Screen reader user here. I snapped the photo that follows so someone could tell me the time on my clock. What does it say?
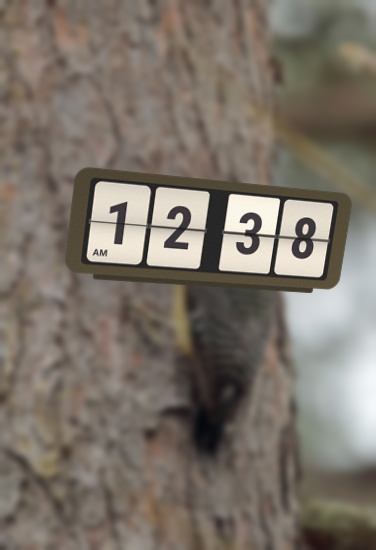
12:38
